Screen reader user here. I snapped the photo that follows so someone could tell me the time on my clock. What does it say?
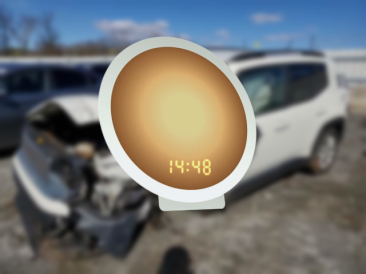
14:48
